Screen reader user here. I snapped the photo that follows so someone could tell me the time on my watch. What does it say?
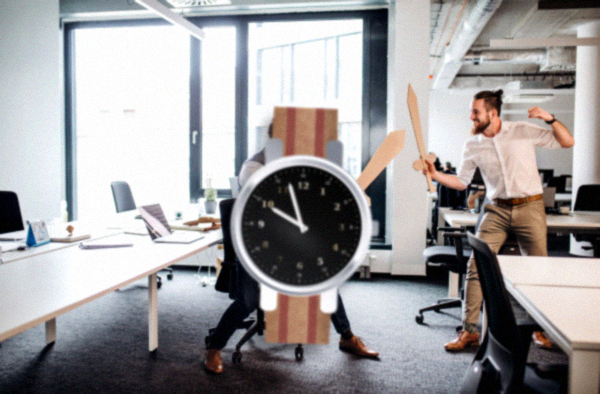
9:57
